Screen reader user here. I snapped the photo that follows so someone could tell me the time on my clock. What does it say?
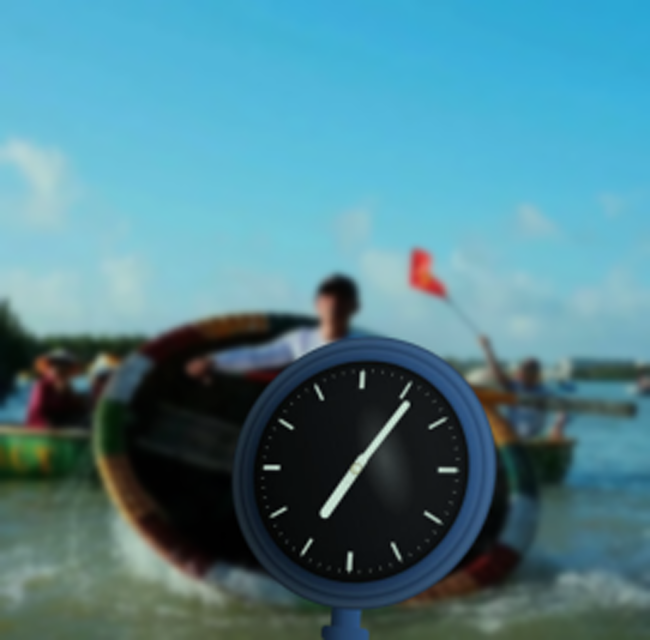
7:06
